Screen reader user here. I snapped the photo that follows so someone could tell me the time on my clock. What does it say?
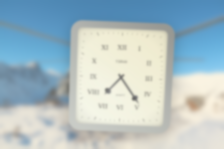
7:24
